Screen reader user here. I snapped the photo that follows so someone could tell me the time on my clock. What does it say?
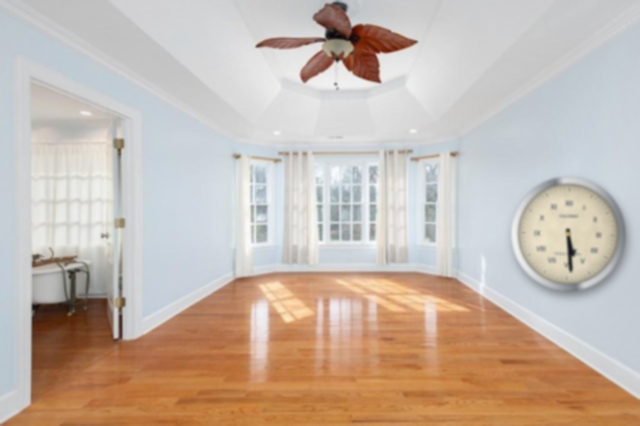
5:29
